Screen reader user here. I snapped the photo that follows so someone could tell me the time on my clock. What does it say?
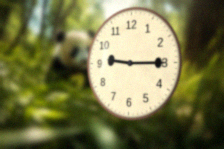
9:15
